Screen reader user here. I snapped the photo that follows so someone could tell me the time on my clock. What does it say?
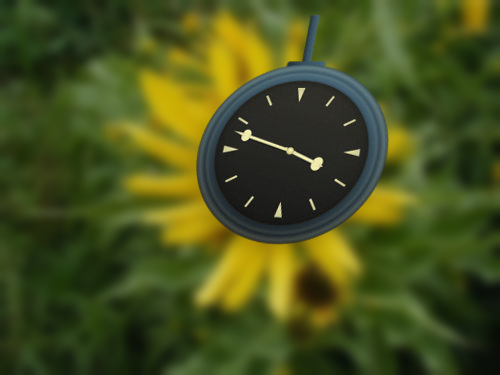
3:48
